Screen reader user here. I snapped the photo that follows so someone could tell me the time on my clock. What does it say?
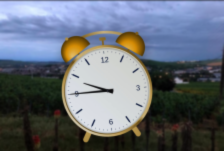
9:45
